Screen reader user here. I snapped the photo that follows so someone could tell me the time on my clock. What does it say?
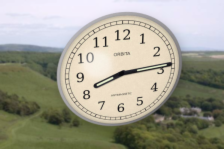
8:14
